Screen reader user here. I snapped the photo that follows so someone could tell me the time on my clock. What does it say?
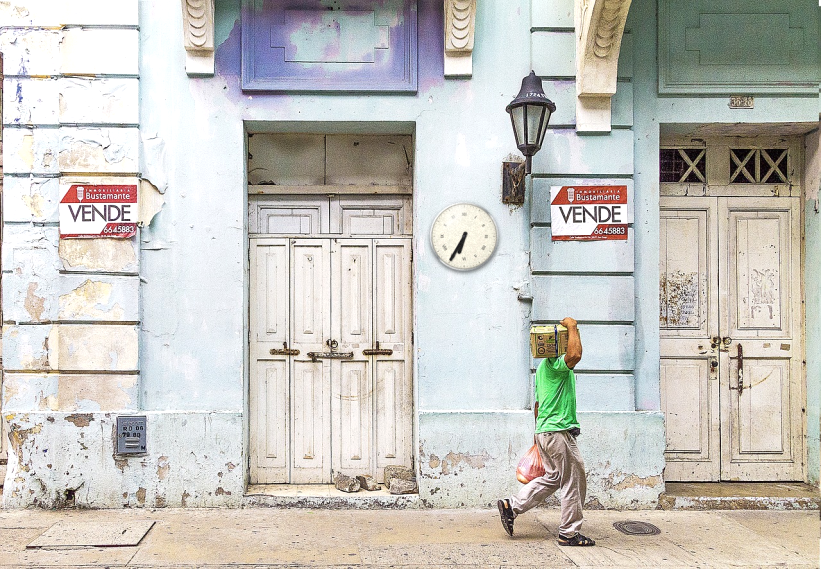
6:35
